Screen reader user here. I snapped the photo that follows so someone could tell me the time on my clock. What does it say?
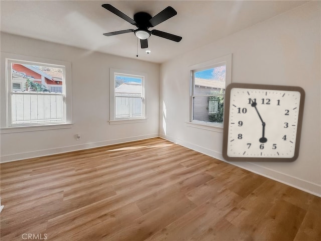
5:55
